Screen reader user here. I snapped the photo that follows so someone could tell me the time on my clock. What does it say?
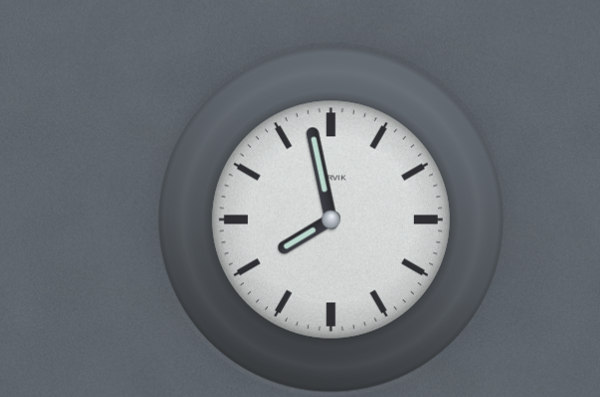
7:58
